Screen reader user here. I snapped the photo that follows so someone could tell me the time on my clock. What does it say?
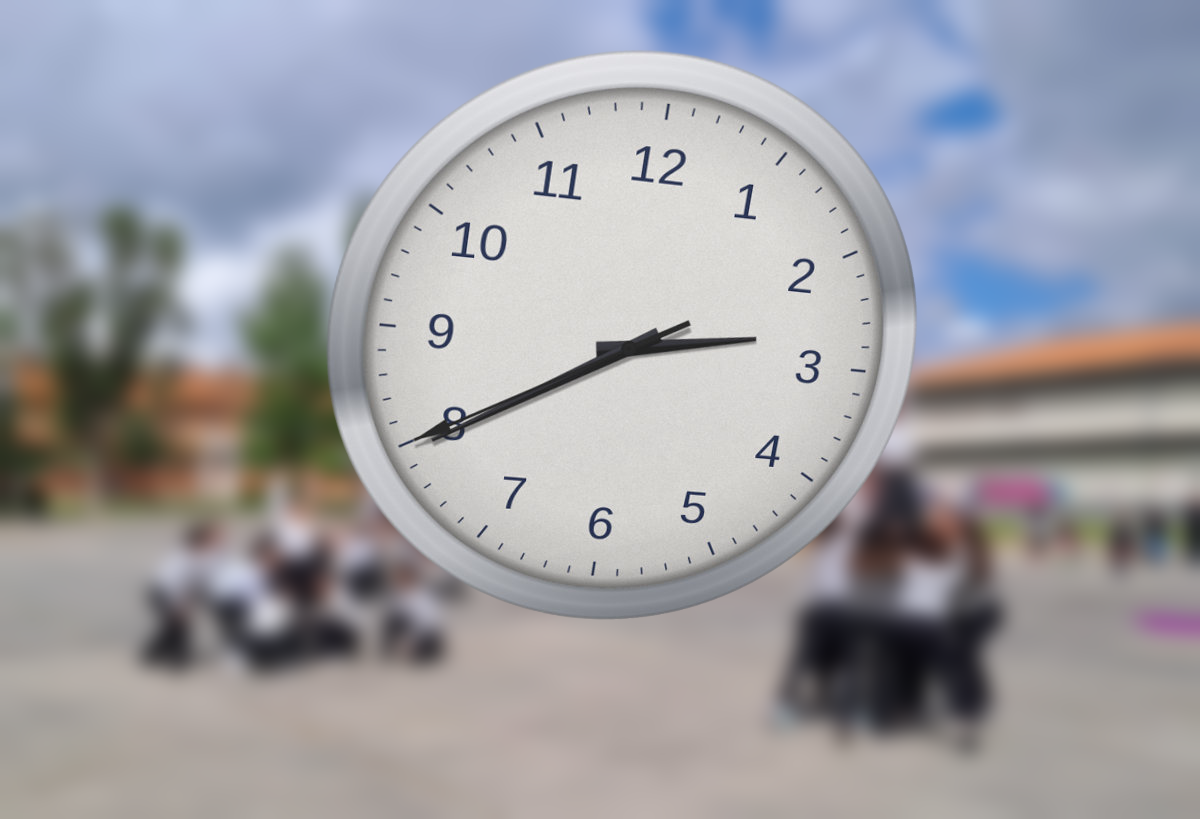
2:39:40
